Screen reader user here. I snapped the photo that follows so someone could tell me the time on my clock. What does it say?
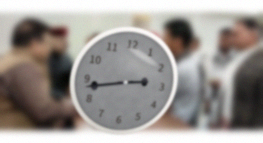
2:43
